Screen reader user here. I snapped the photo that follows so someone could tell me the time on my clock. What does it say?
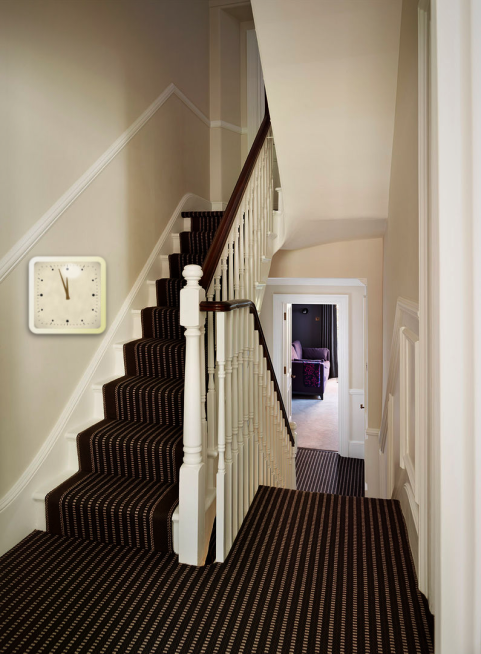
11:57
